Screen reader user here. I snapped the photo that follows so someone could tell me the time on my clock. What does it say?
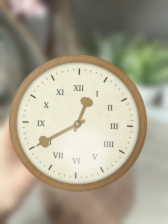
12:40
